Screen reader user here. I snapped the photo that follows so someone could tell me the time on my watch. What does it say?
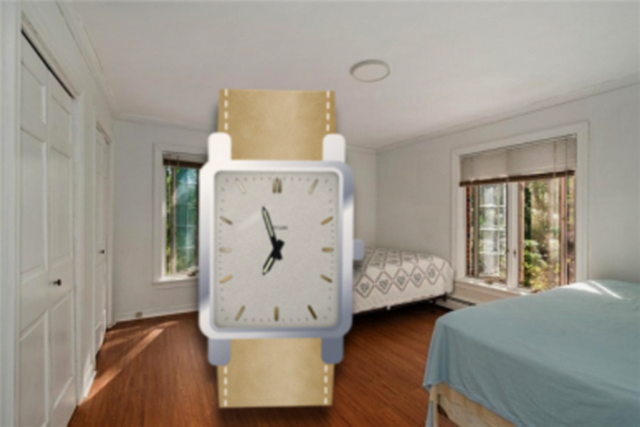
6:57
